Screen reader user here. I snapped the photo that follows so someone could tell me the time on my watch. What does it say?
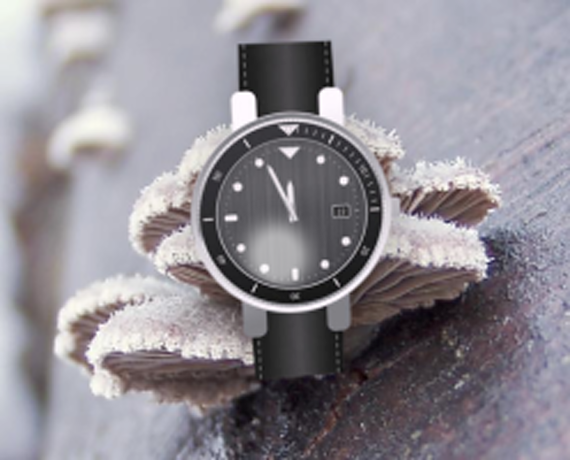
11:56
